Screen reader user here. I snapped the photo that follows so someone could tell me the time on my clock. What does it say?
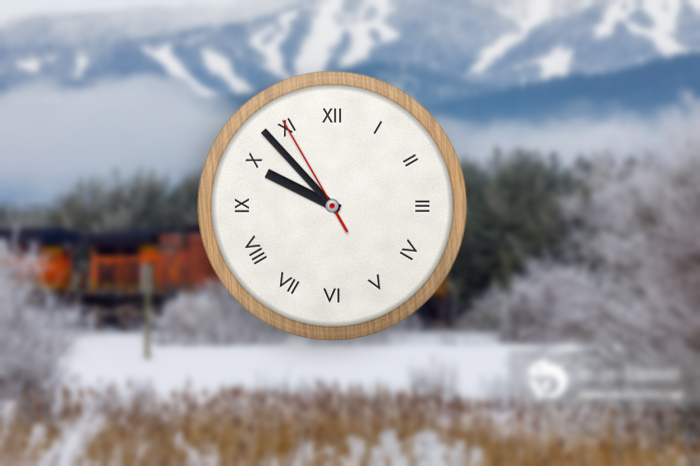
9:52:55
